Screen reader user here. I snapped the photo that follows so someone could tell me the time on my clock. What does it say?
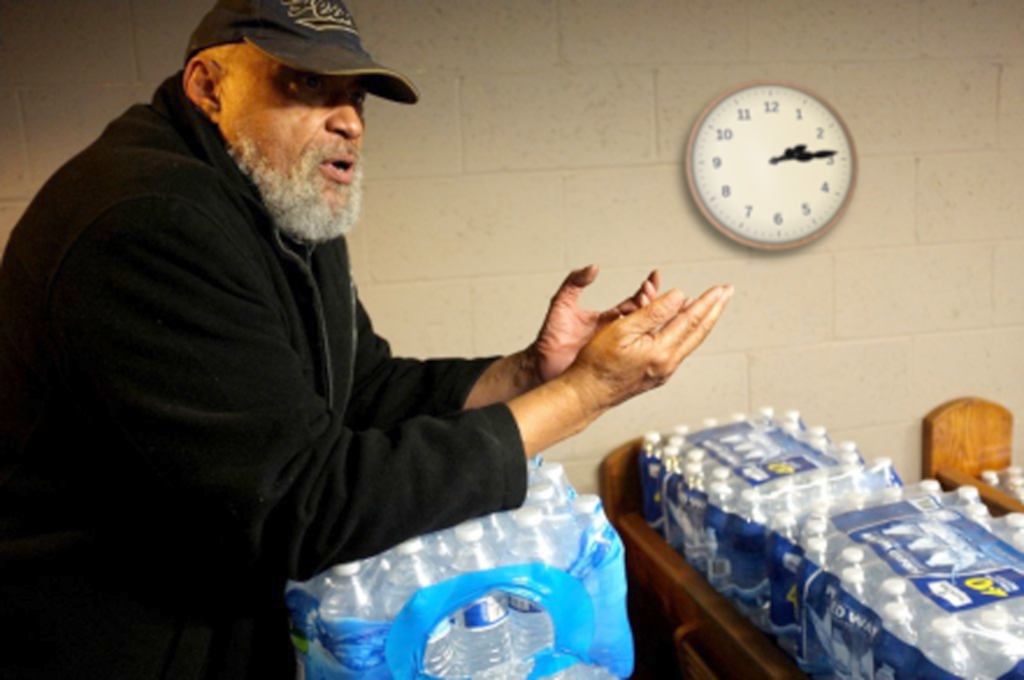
2:14
